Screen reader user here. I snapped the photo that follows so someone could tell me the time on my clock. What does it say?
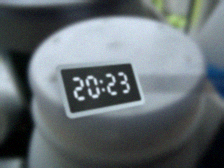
20:23
